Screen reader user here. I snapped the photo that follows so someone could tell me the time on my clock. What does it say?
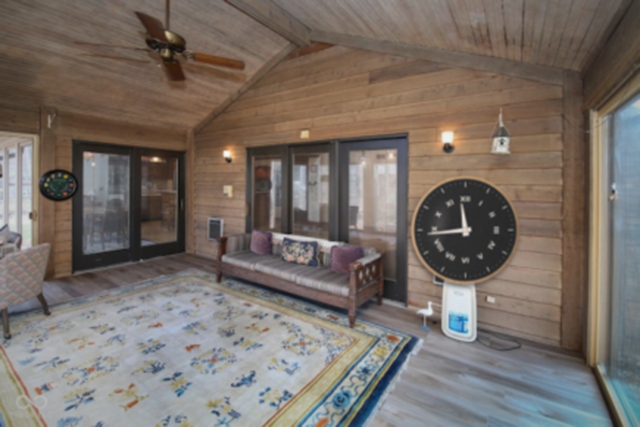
11:44
